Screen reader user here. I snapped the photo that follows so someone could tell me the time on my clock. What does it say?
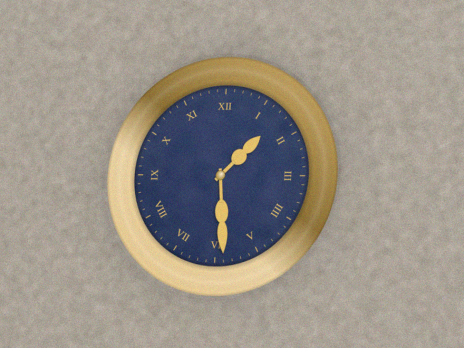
1:29
